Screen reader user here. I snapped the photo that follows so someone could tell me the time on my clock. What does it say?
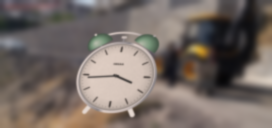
3:44
